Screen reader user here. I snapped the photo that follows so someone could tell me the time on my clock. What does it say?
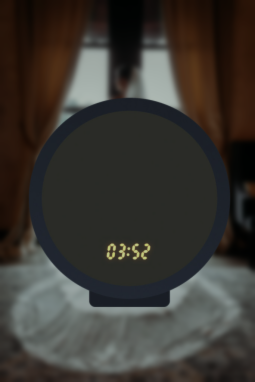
3:52
